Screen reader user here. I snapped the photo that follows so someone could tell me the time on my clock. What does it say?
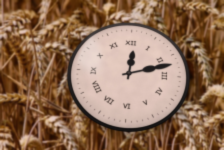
12:12
